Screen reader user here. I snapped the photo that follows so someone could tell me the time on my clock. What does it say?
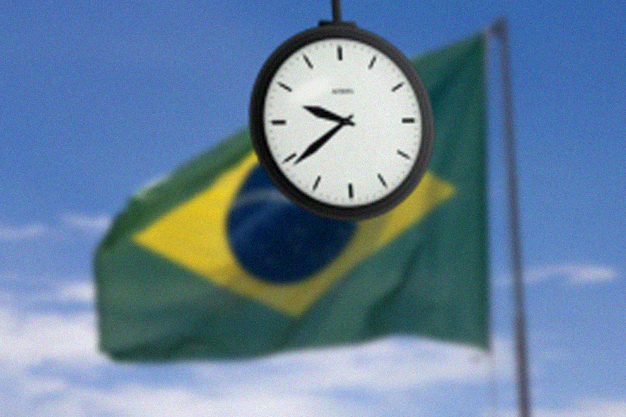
9:39
